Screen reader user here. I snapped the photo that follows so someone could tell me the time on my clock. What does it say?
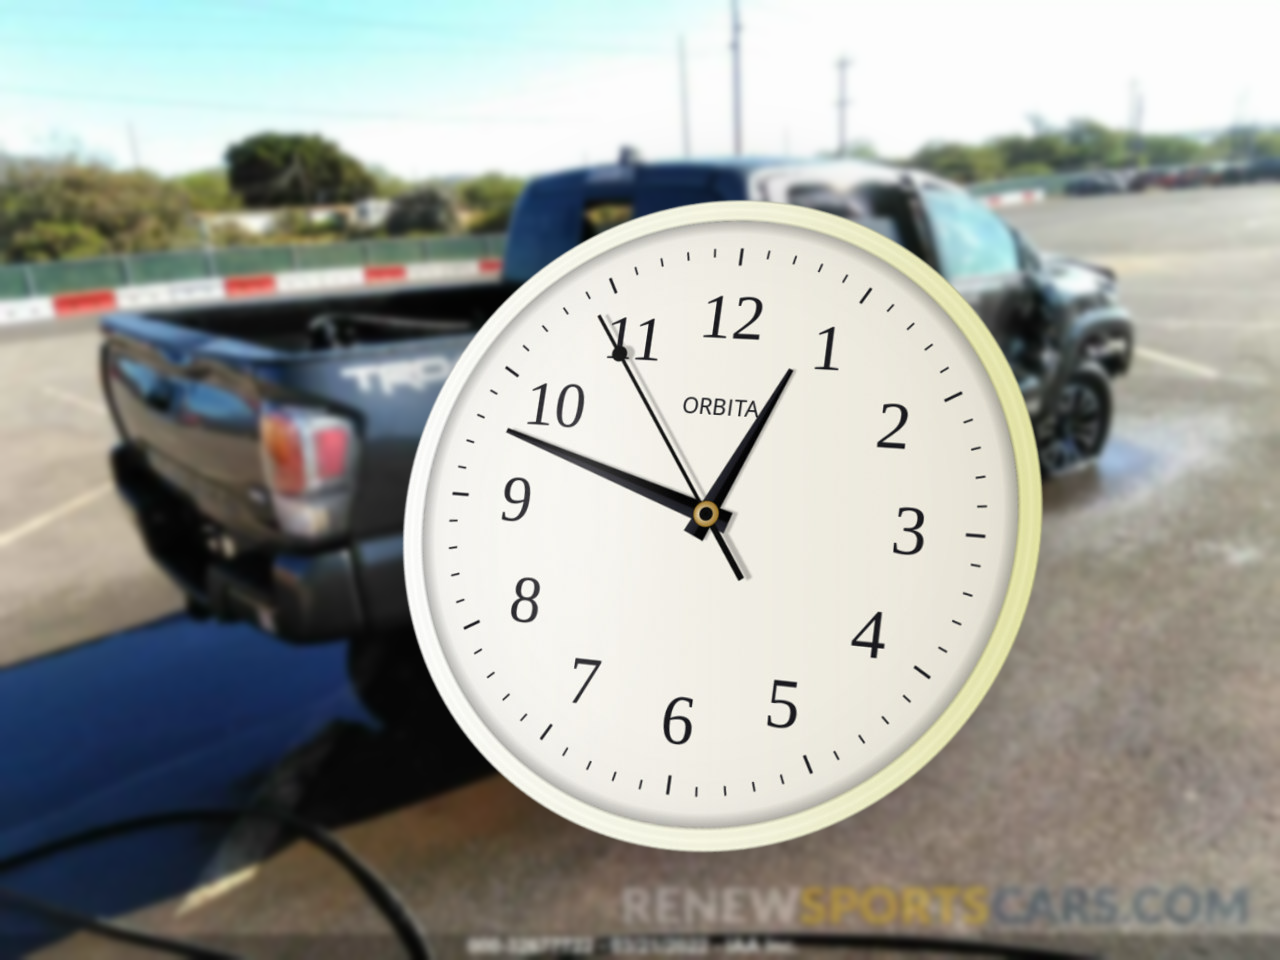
12:47:54
